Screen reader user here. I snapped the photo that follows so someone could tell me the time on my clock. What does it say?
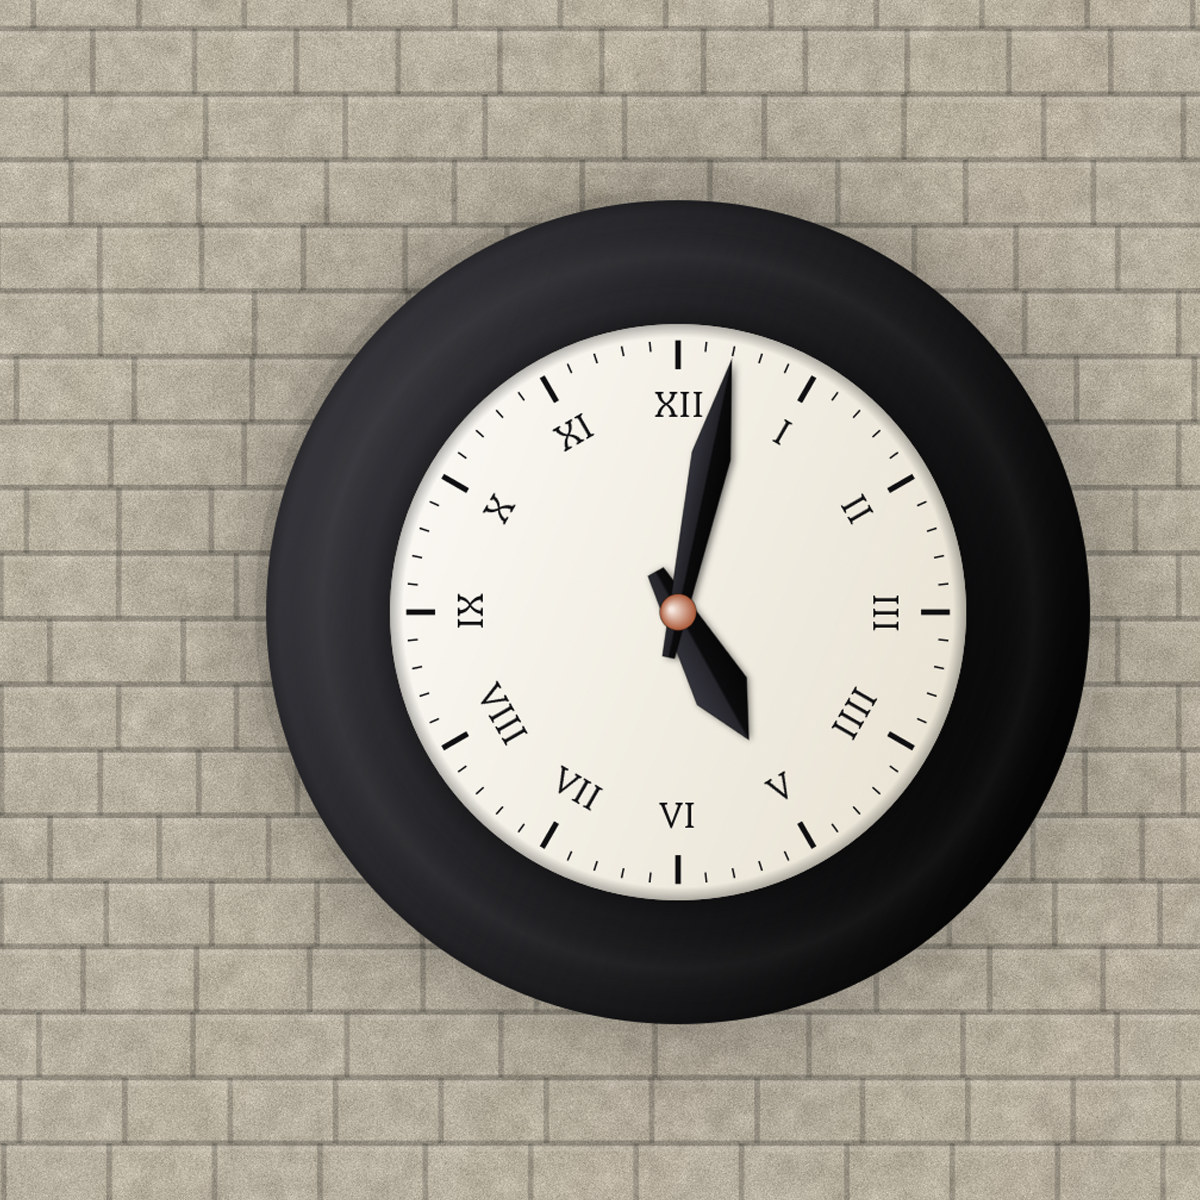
5:02
